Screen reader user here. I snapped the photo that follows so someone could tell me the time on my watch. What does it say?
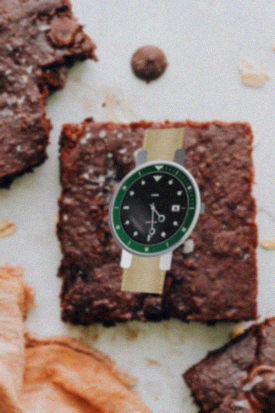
4:29
